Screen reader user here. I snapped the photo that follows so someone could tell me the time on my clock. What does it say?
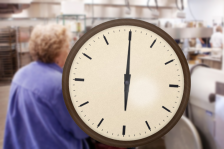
6:00
